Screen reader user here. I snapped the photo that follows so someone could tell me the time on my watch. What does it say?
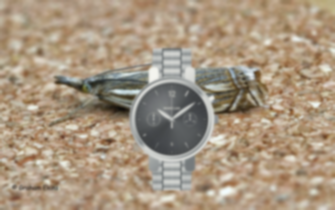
10:09
